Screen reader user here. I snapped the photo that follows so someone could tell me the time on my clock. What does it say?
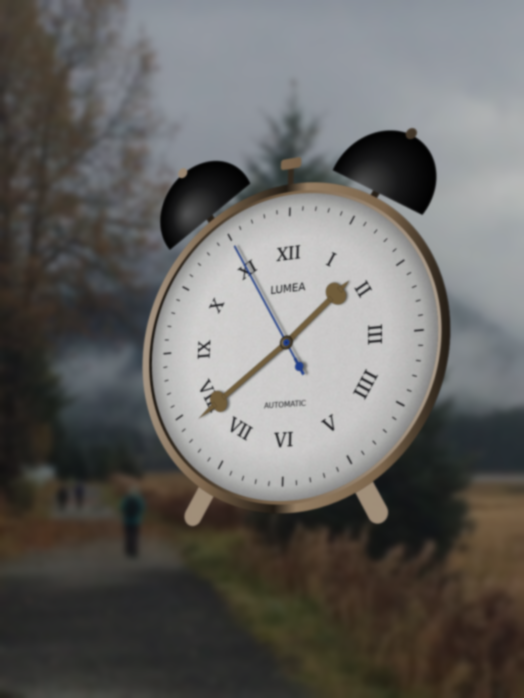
1:38:55
